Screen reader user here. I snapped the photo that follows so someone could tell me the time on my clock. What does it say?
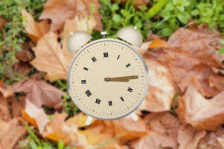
3:15
